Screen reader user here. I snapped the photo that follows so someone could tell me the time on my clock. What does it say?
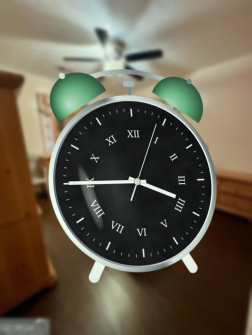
3:45:04
